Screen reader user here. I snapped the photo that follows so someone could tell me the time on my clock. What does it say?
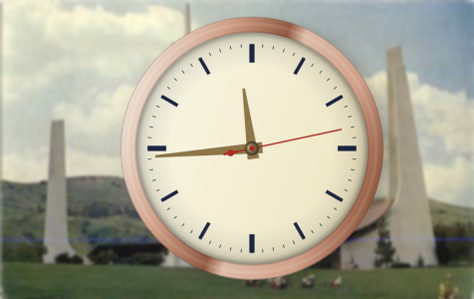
11:44:13
